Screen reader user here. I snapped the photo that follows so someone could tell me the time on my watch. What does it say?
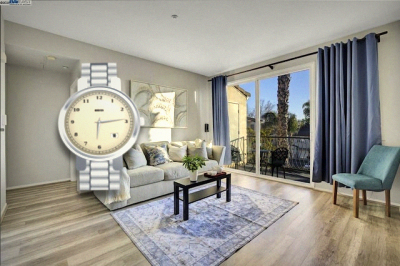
6:14
